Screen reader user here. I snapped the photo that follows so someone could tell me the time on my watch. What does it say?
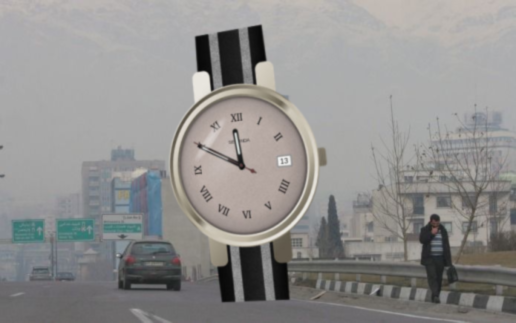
11:49:50
